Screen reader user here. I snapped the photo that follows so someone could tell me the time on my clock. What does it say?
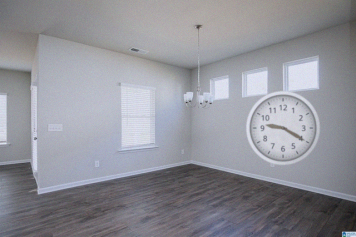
9:20
